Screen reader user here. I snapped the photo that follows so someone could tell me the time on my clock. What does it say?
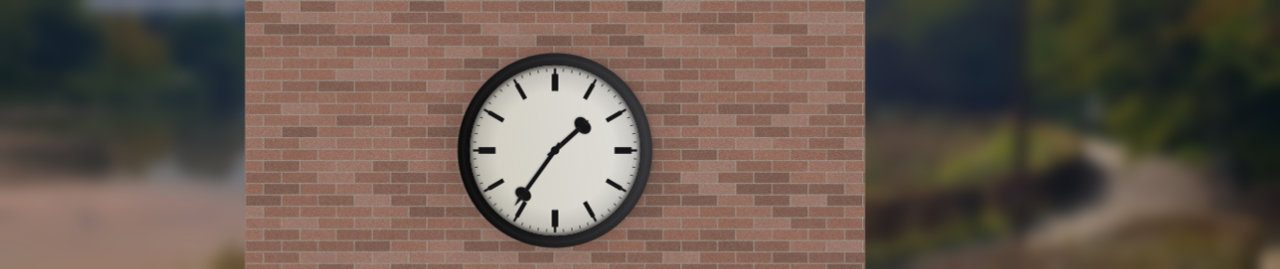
1:36
